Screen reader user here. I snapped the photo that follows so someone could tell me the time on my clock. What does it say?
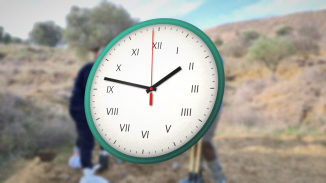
1:46:59
